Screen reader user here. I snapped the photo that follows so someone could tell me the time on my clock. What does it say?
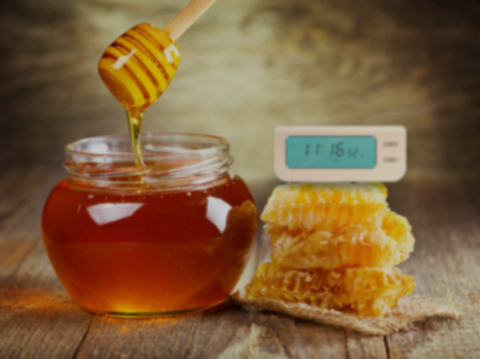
11:16
